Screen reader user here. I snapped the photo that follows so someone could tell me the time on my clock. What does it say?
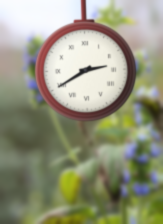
2:40
